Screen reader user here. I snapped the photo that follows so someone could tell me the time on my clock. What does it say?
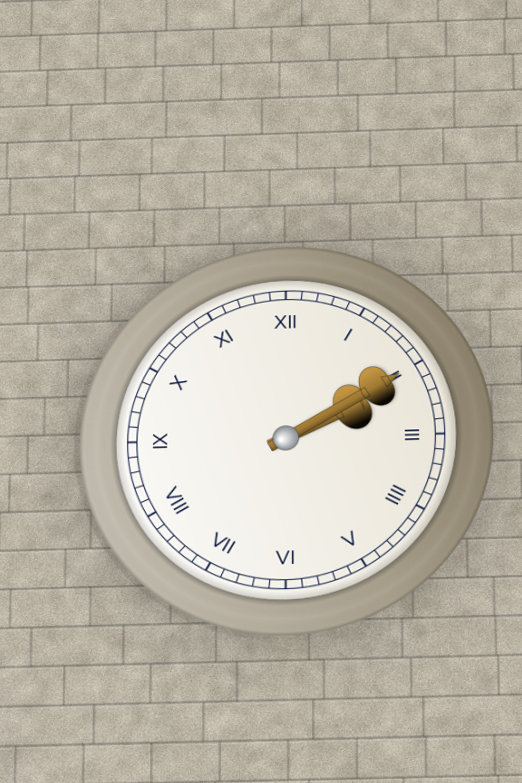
2:10
